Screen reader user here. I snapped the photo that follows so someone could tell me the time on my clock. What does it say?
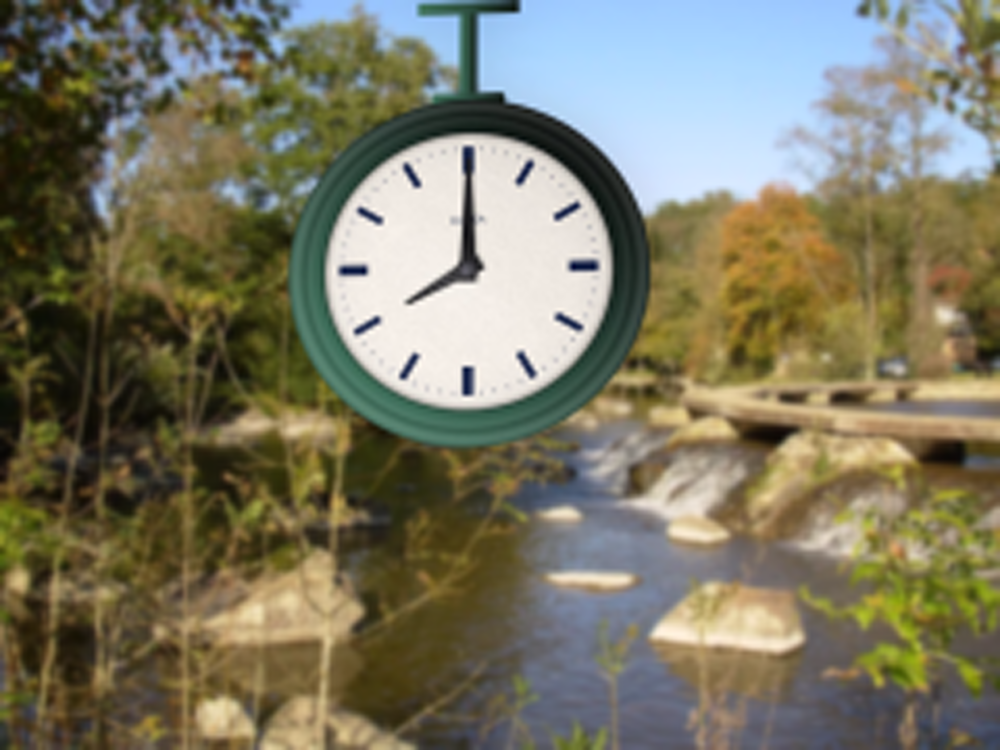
8:00
